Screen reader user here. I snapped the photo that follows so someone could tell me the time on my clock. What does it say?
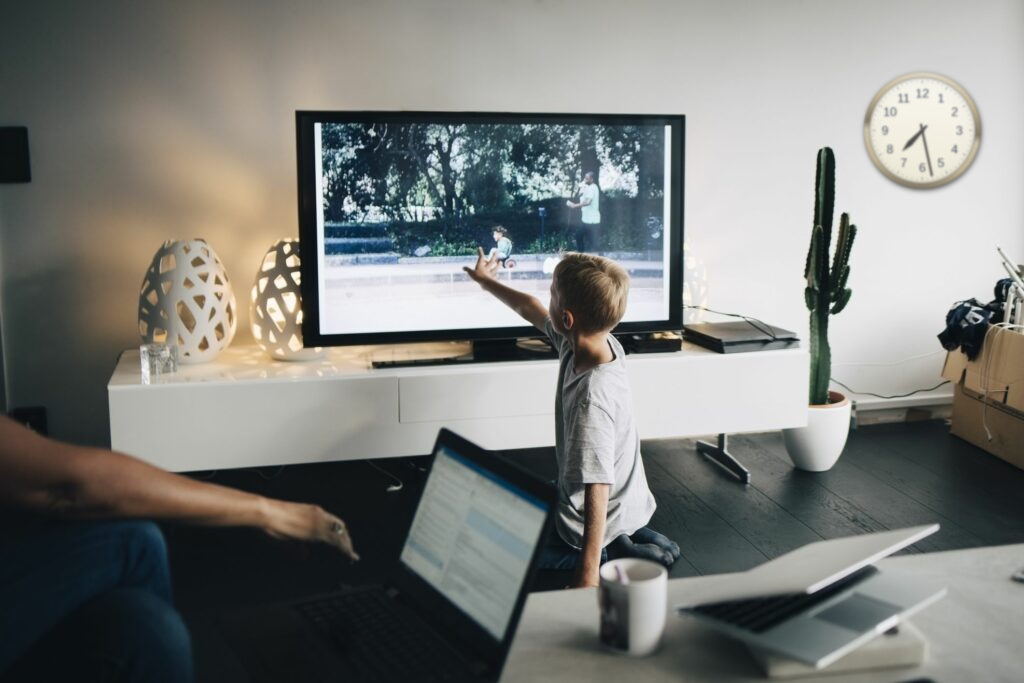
7:28
